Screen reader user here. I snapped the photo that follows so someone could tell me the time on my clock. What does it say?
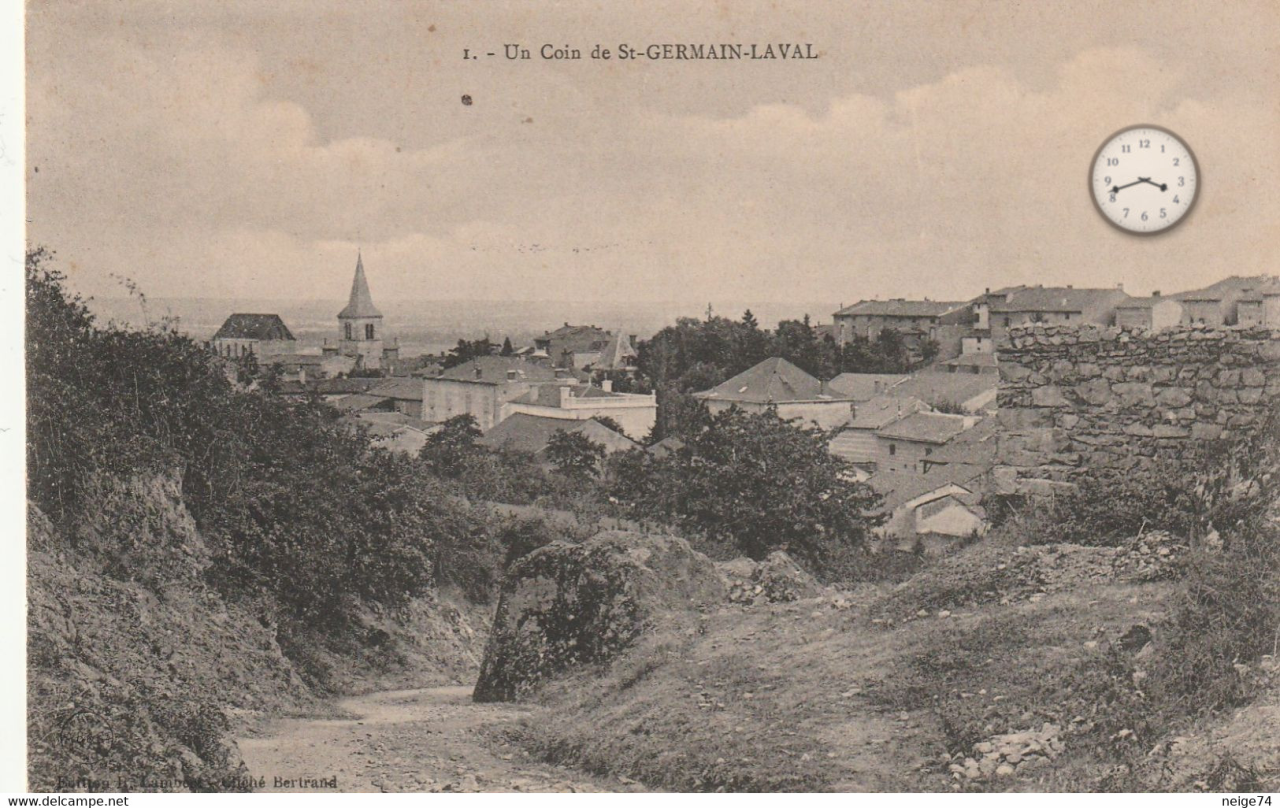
3:42
